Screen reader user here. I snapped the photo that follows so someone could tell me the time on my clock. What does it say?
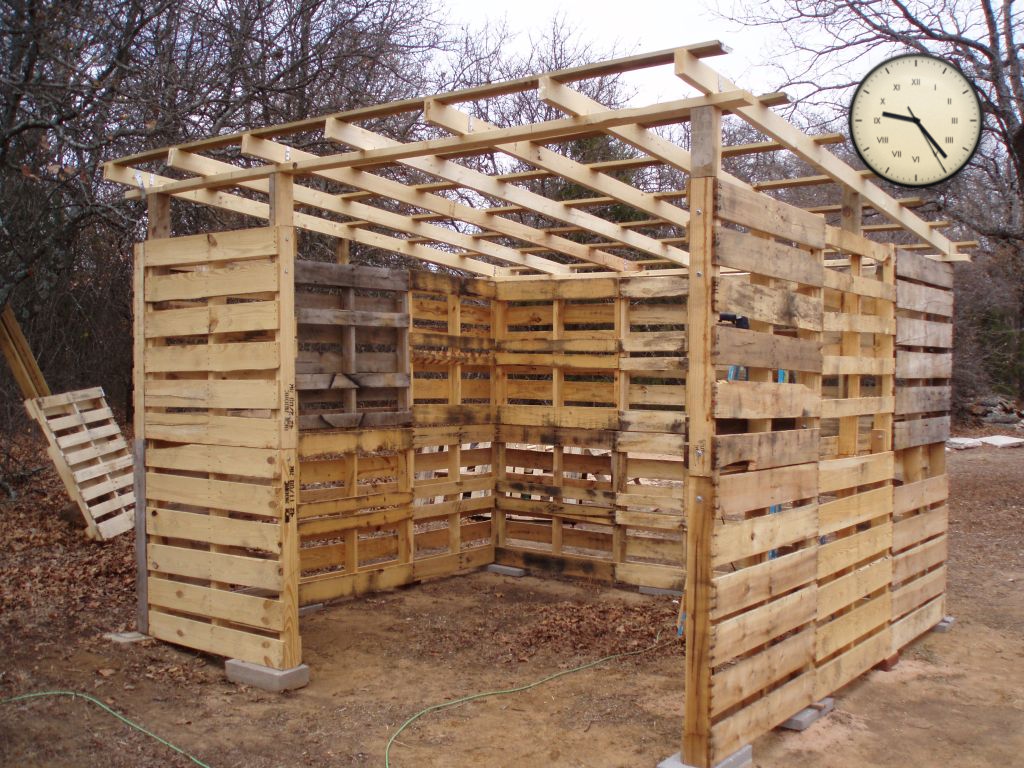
9:23:25
